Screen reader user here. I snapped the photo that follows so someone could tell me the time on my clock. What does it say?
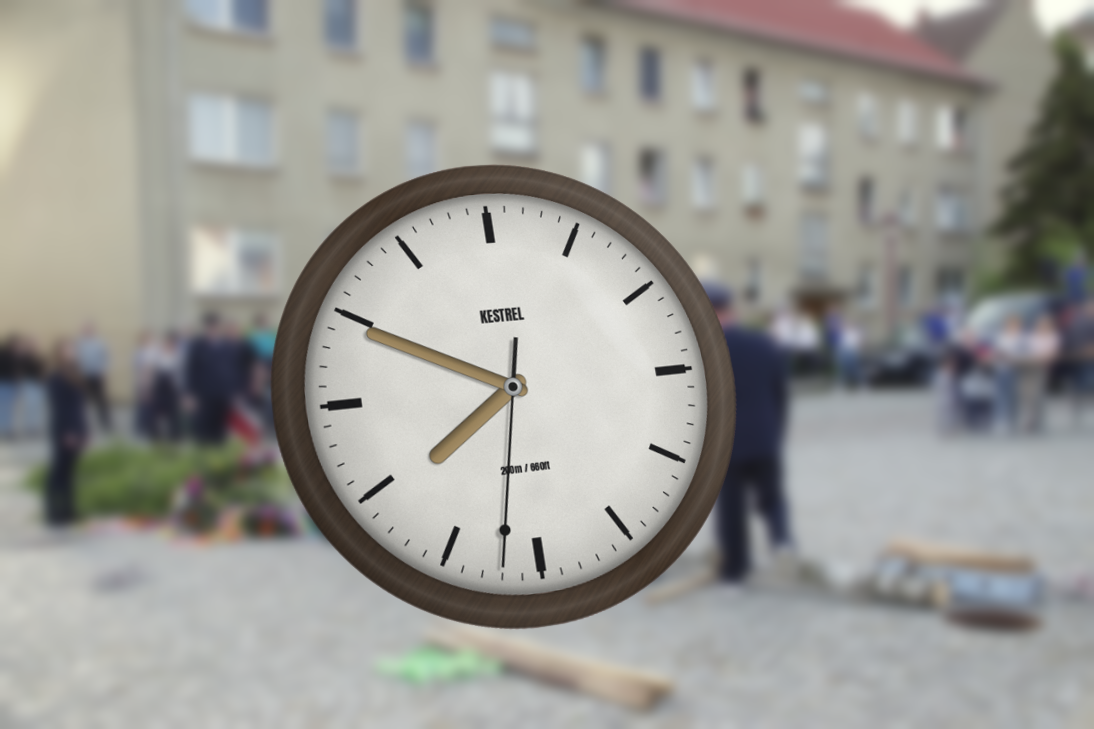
7:49:32
